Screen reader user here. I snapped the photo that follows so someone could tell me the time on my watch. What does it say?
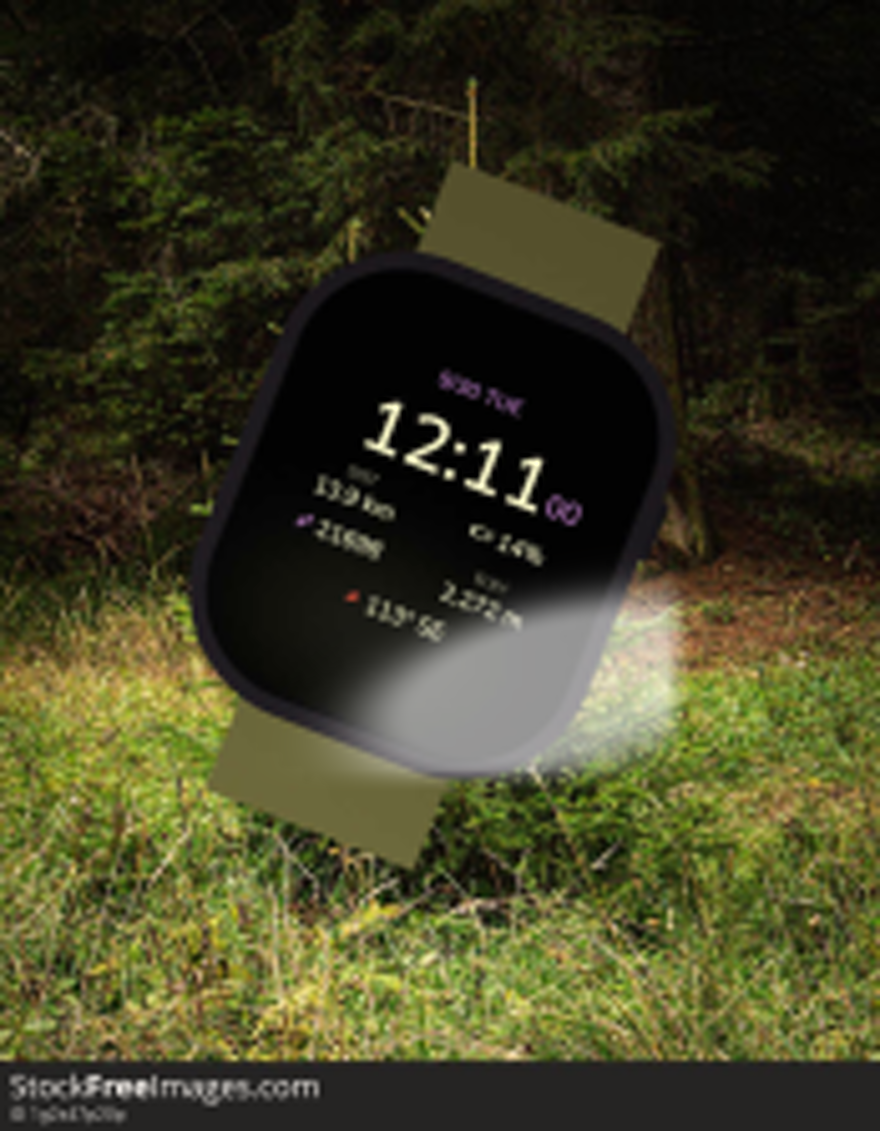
12:11
